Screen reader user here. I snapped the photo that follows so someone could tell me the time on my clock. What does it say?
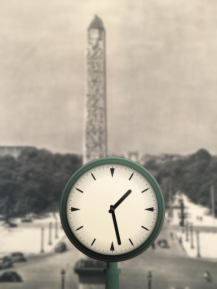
1:28
